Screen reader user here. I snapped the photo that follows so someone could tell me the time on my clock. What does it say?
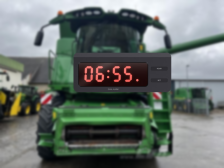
6:55
